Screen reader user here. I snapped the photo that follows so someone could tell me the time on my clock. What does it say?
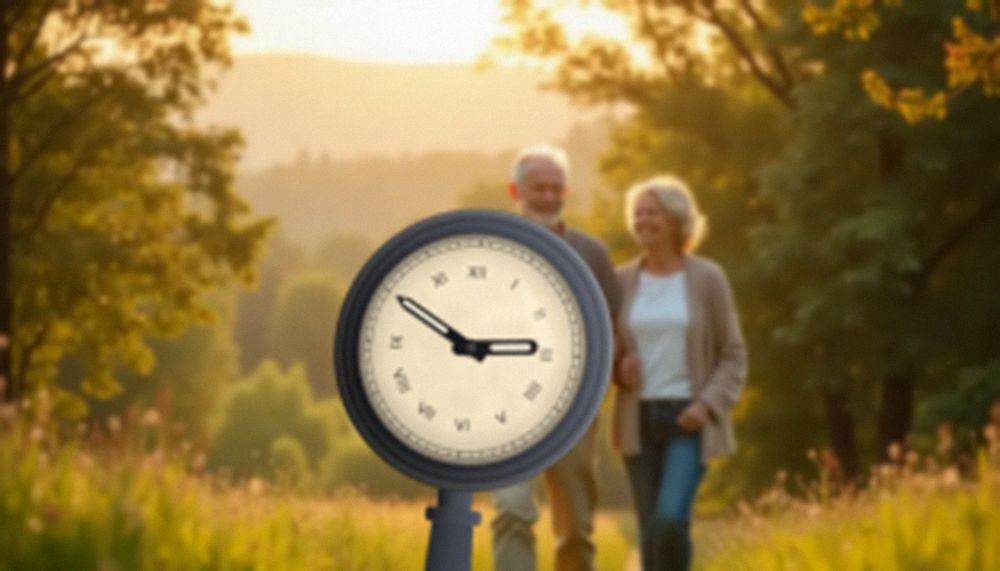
2:50
